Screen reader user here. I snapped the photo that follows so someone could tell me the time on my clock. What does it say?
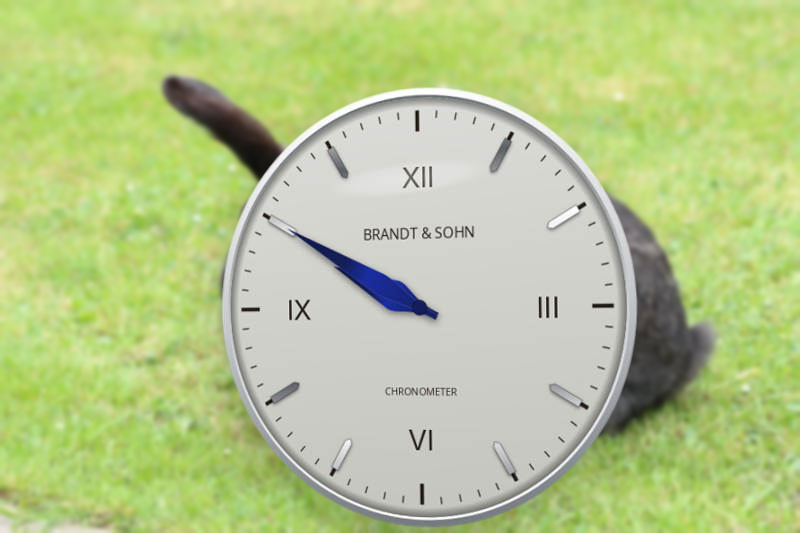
9:50
